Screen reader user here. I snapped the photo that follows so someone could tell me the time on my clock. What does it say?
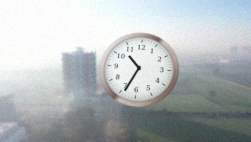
10:34
